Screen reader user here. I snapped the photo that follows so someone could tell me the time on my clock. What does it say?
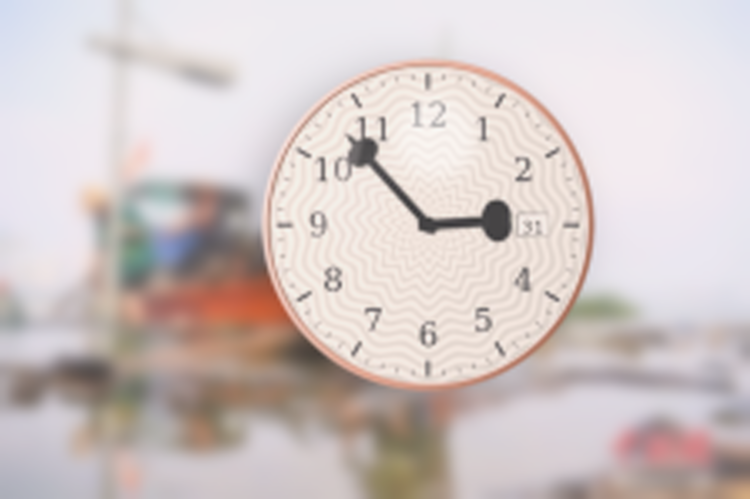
2:53
